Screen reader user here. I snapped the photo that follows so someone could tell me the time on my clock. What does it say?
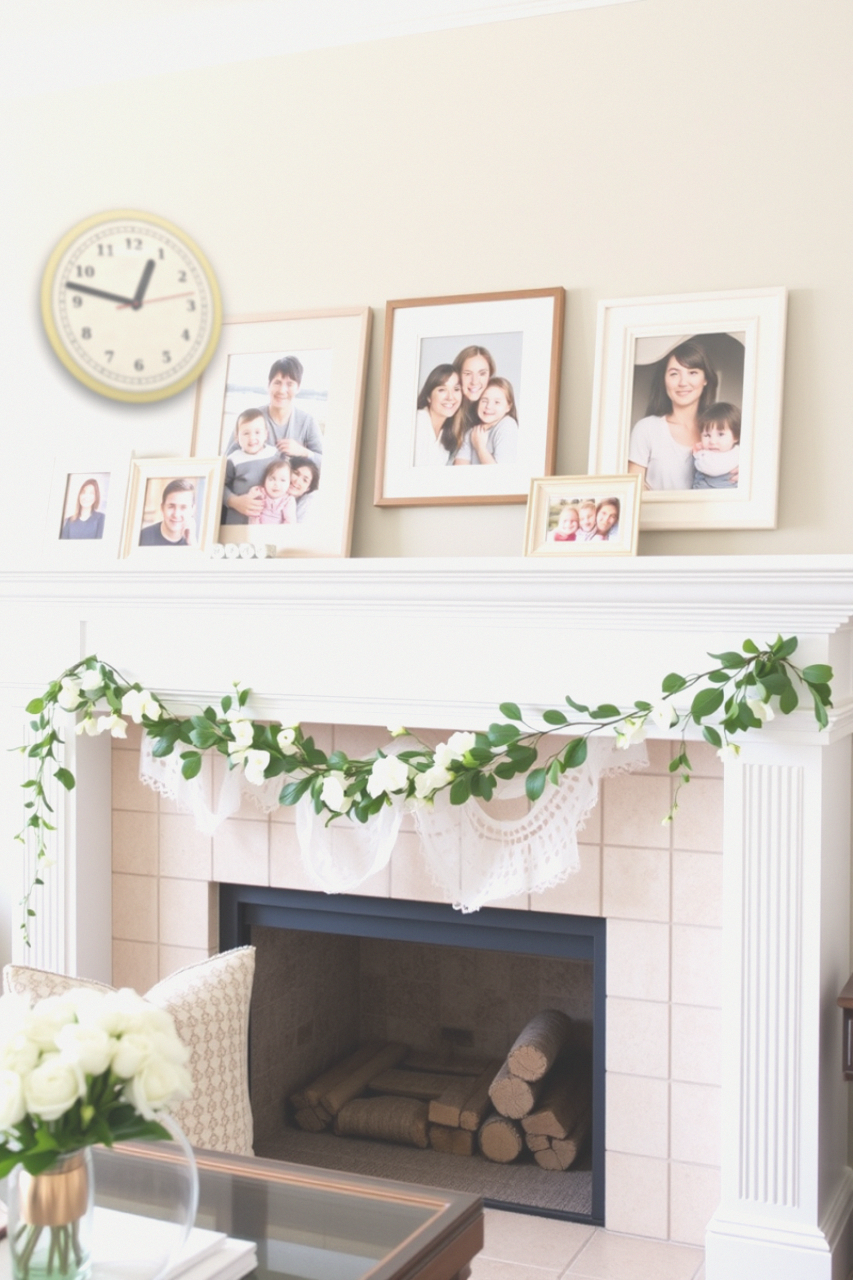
12:47:13
